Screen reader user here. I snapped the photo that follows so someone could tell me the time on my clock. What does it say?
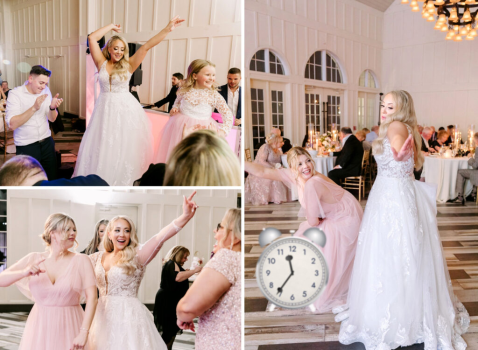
11:36
